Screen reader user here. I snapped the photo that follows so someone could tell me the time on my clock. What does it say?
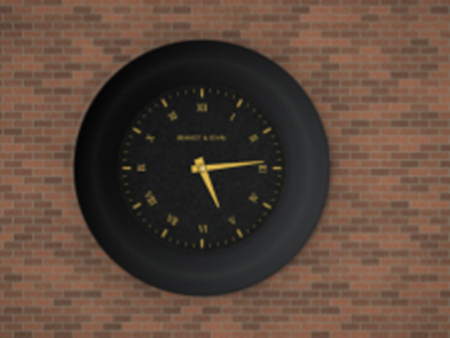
5:14
